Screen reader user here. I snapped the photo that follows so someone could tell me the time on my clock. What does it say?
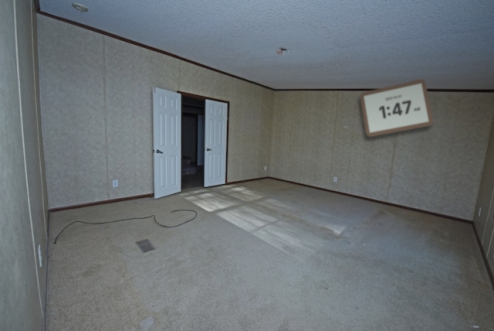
1:47
